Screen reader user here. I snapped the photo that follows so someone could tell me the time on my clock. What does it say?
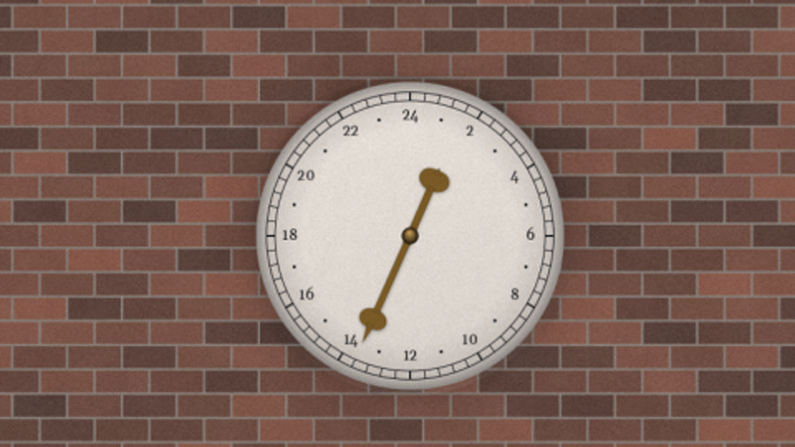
1:34
